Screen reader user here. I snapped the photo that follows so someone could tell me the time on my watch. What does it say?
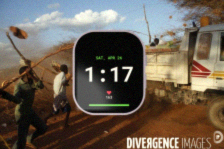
1:17
